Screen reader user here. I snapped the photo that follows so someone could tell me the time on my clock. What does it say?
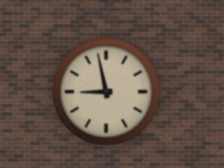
8:58
